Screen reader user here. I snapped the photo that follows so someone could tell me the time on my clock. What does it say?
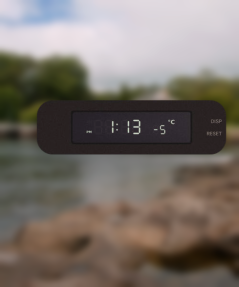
1:13
